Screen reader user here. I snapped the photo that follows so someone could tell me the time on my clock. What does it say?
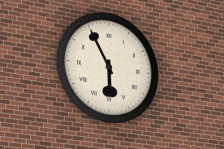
5:55
